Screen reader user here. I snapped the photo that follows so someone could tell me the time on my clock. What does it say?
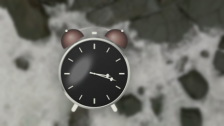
3:18
